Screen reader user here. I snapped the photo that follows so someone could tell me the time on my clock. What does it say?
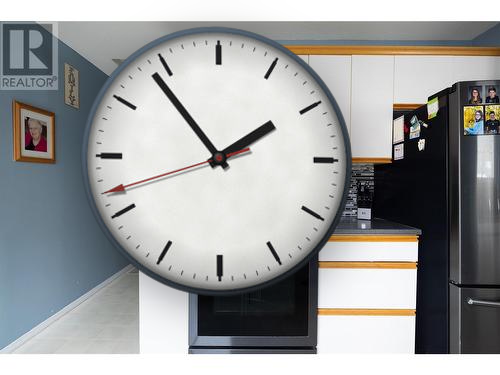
1:53:42
